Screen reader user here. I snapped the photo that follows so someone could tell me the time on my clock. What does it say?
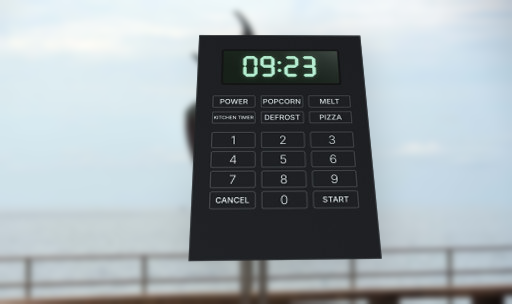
9:23
